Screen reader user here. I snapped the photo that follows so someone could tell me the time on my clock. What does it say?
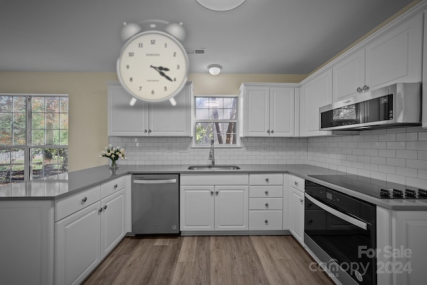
3:21
